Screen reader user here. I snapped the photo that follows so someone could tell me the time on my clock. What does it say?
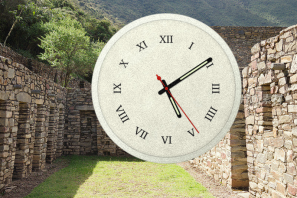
5:09:24
